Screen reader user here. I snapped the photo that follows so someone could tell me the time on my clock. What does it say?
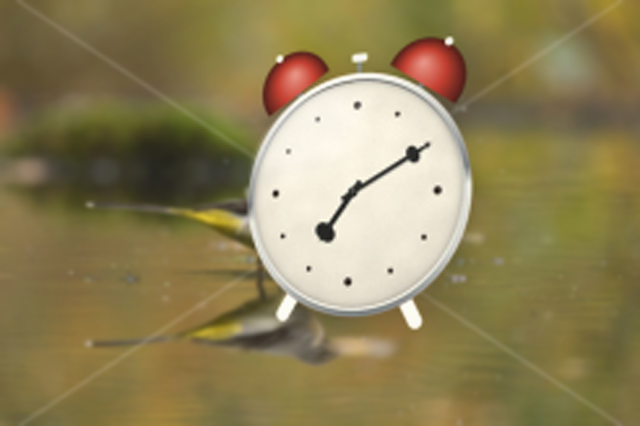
7:10
